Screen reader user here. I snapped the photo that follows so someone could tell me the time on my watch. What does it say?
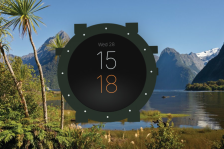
15:18
